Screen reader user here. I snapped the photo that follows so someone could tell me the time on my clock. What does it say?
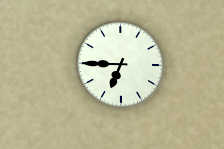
6:45
